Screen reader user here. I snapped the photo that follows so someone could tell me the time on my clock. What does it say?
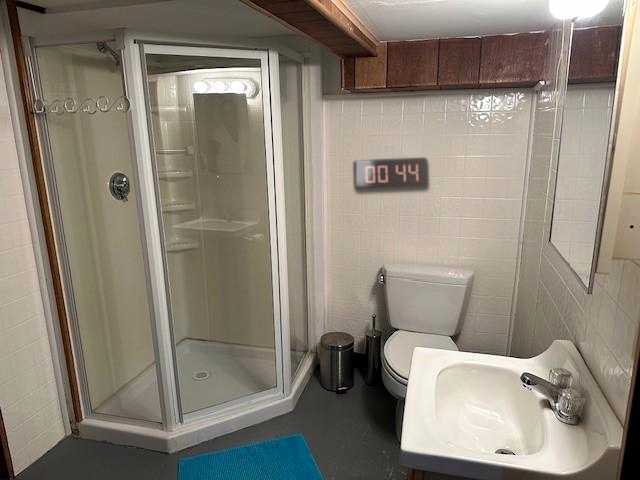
0:44
